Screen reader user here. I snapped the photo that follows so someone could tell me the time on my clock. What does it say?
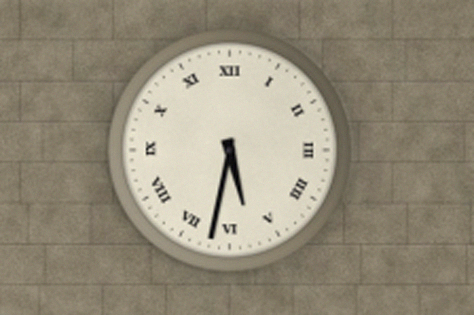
5:32
